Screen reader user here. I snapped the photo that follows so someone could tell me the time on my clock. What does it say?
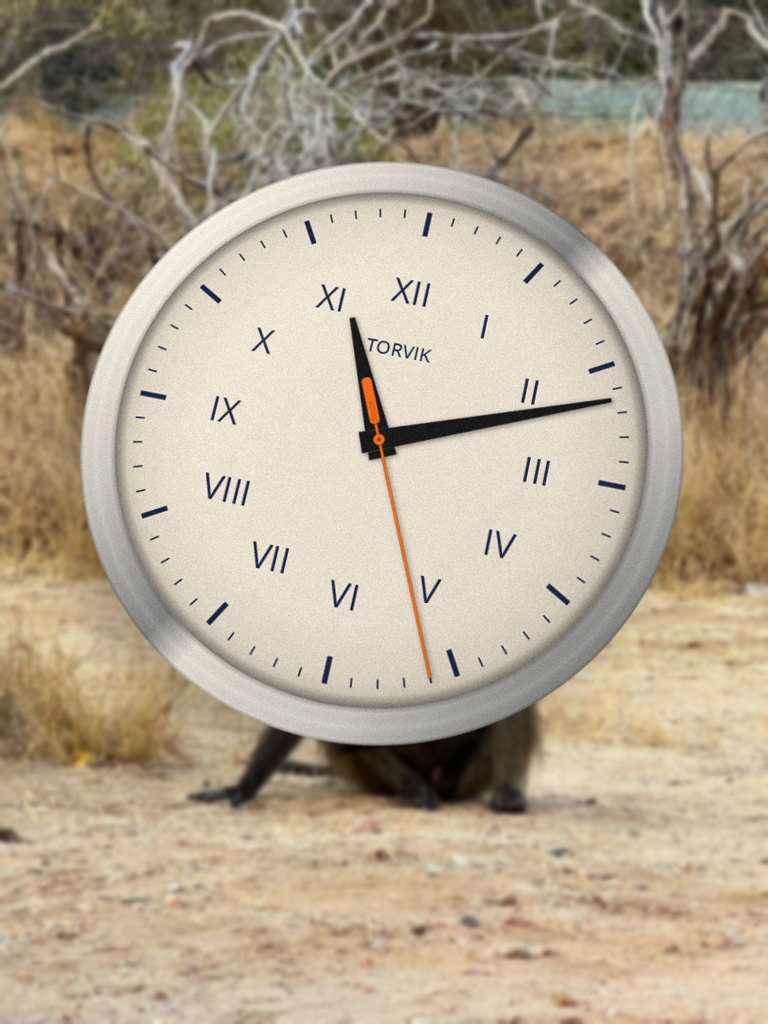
11:11:26
